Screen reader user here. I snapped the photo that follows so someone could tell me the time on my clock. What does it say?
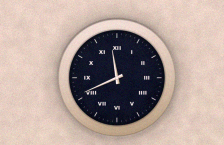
11:41
